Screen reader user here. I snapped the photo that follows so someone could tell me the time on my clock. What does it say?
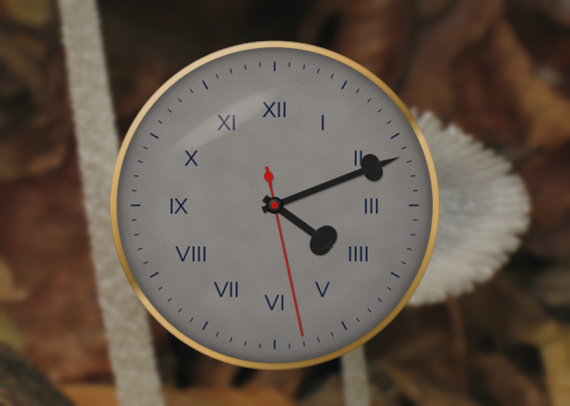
4:11:28
